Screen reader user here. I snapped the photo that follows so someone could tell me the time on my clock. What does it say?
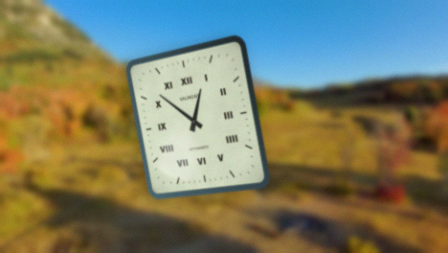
12:52
